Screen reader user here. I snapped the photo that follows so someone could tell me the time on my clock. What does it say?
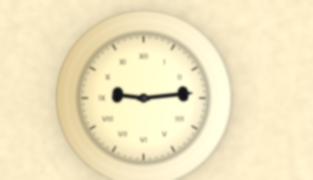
9:14
